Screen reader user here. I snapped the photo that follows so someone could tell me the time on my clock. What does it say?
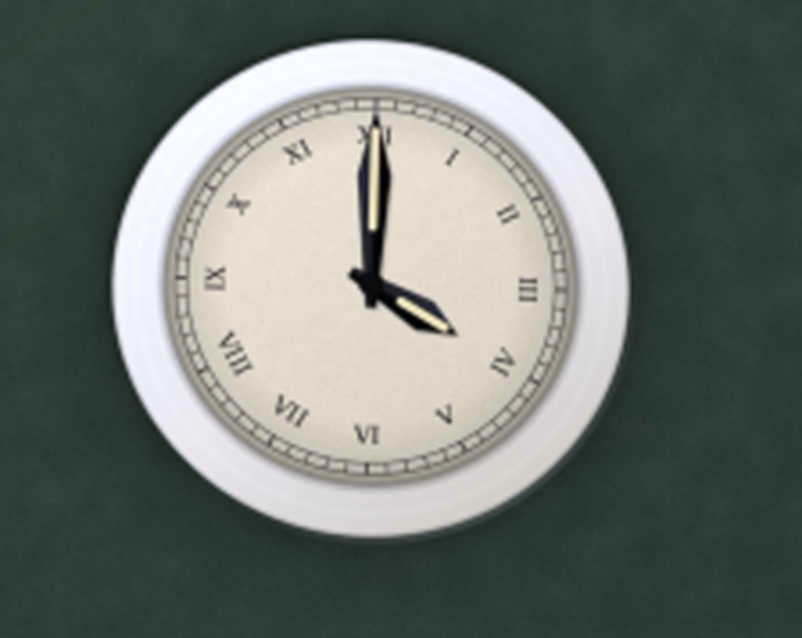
4:00
